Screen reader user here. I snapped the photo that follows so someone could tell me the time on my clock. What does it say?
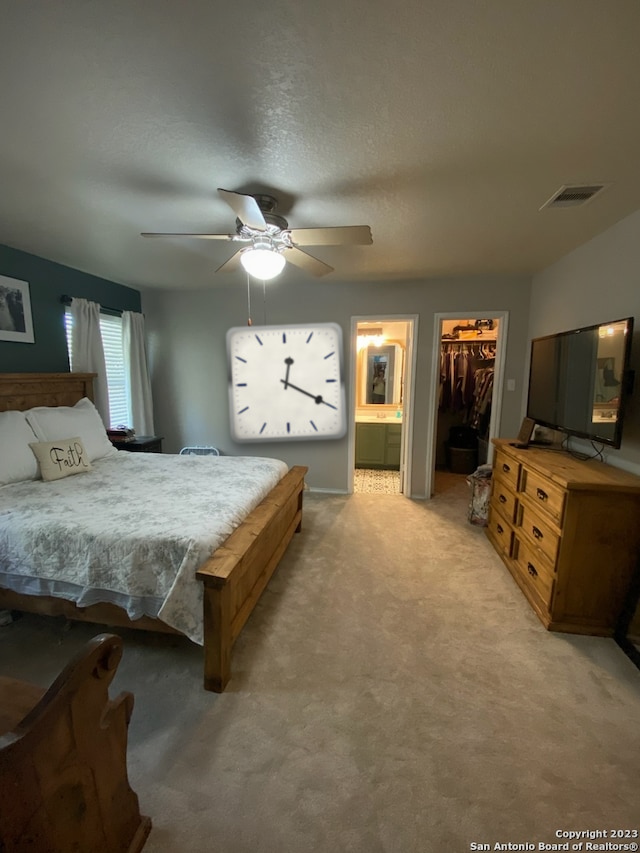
12:20
